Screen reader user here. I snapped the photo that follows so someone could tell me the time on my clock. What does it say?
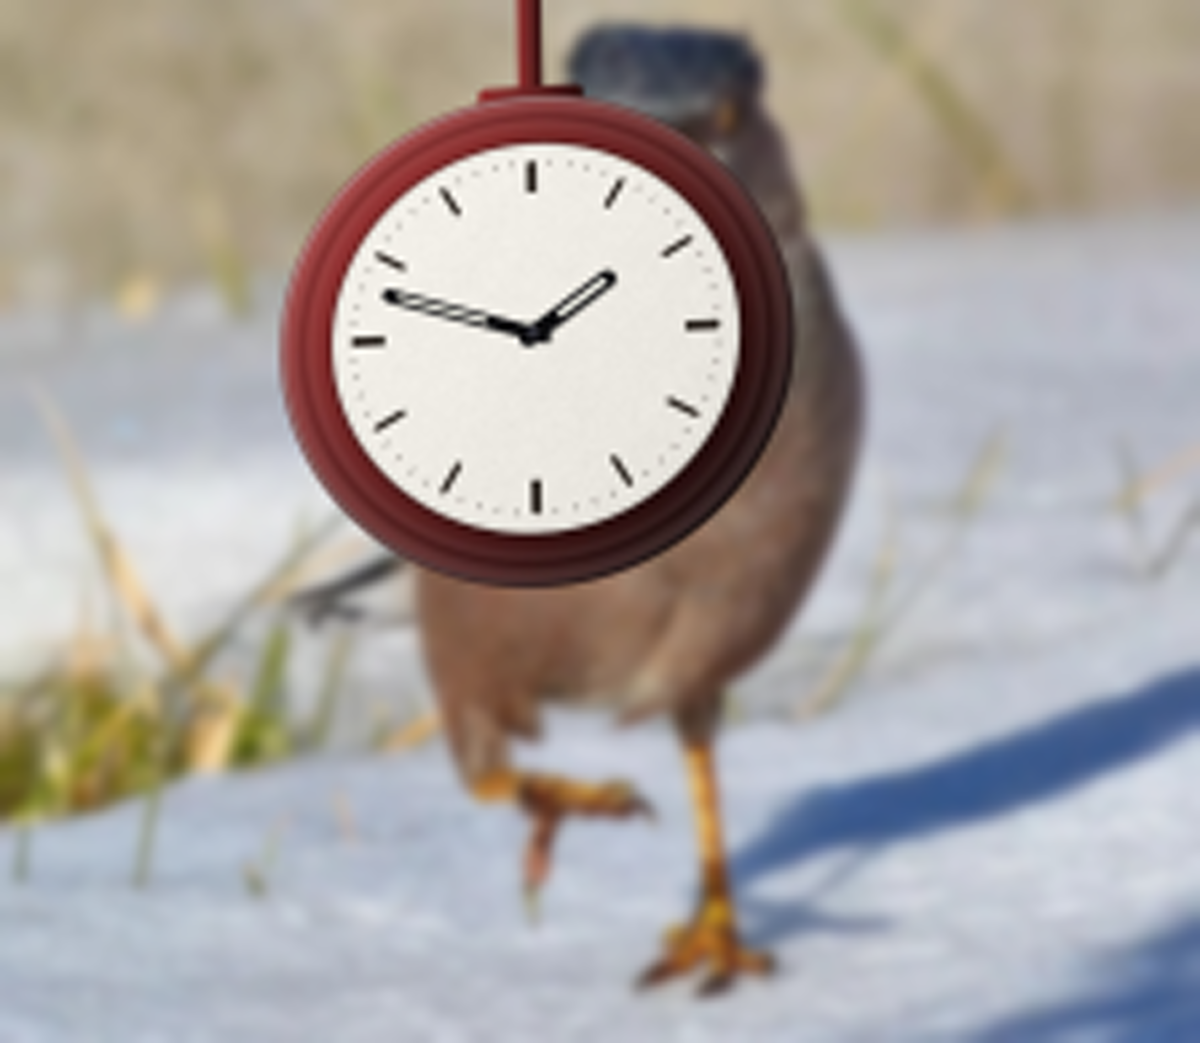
1:48
